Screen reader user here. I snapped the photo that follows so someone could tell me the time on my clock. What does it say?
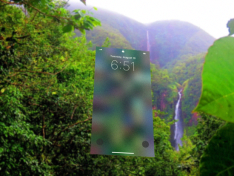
6:51
